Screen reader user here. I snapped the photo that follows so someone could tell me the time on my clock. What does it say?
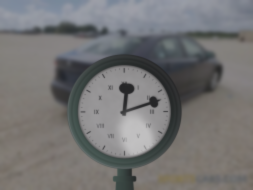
12:12
